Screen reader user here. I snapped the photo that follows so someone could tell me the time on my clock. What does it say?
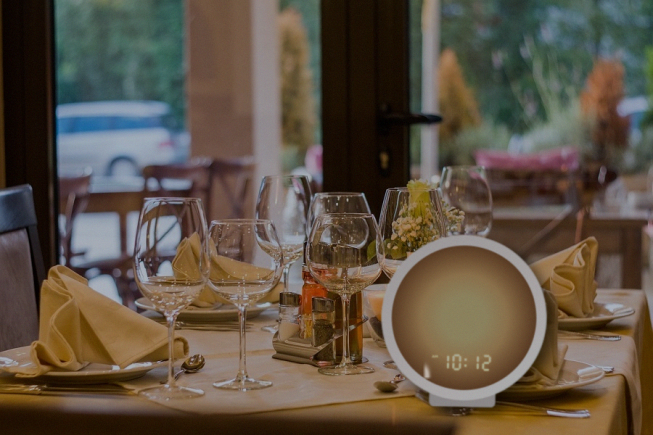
10:12
